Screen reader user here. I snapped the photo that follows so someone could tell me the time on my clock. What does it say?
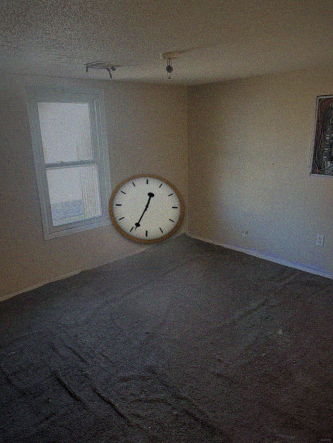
12:34
